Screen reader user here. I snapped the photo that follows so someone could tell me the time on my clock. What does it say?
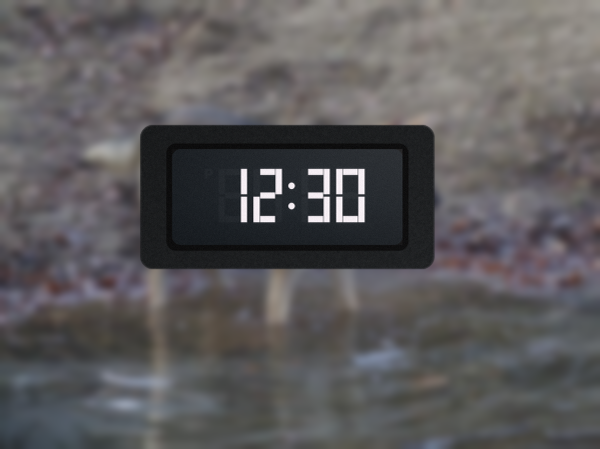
12:30
